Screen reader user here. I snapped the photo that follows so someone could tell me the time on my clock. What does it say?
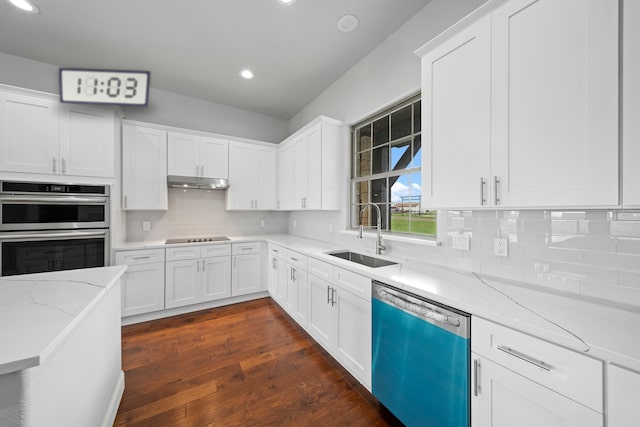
11:03
